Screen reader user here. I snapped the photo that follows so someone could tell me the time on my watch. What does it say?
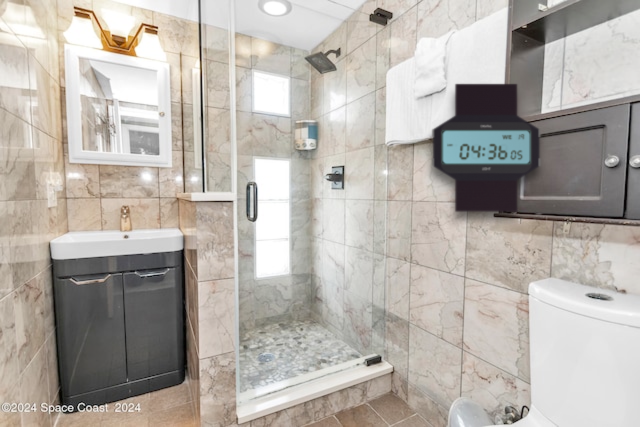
4:36
